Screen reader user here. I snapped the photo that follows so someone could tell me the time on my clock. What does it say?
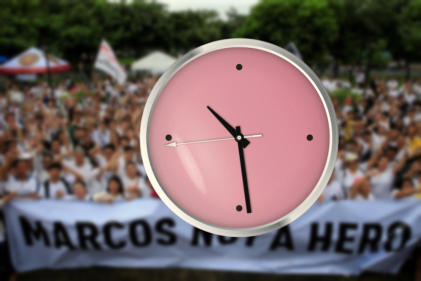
10:28:44
